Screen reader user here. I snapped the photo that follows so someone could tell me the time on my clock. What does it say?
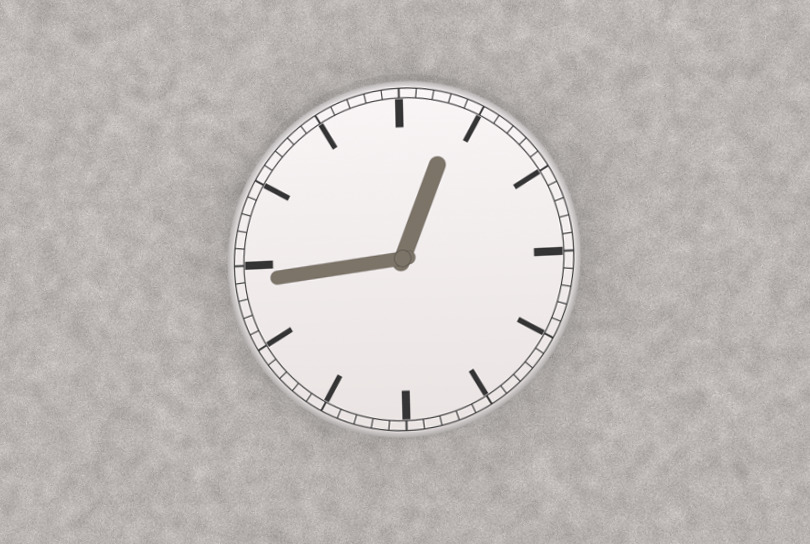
12:44
